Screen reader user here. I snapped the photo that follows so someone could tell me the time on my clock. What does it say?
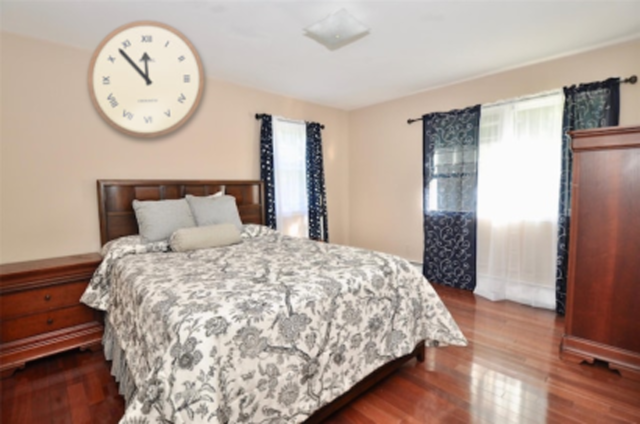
11:53
